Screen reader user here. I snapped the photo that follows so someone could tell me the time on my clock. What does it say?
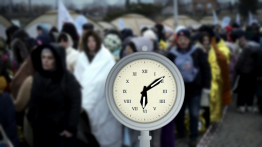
6:09
